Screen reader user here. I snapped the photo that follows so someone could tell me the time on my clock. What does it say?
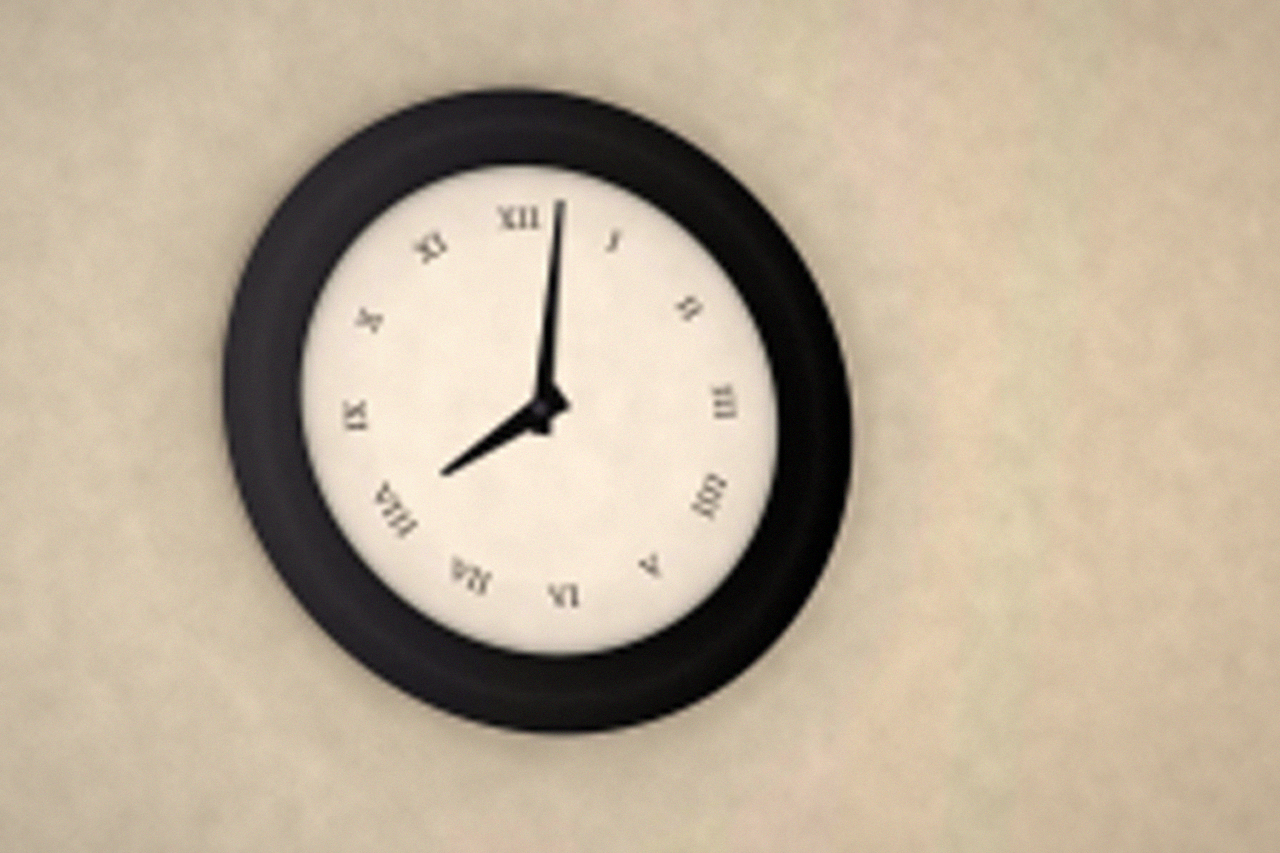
8:02
